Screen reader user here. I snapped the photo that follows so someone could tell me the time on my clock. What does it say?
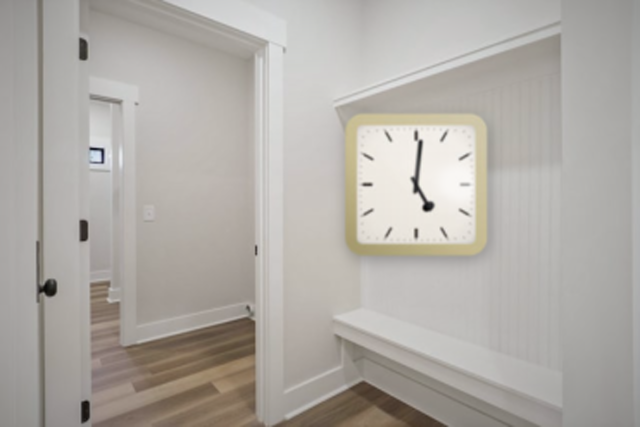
5:01
